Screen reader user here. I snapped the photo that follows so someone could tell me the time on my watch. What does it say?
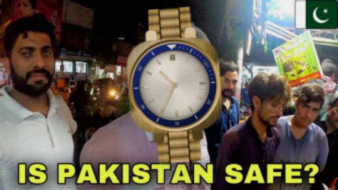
10:35
